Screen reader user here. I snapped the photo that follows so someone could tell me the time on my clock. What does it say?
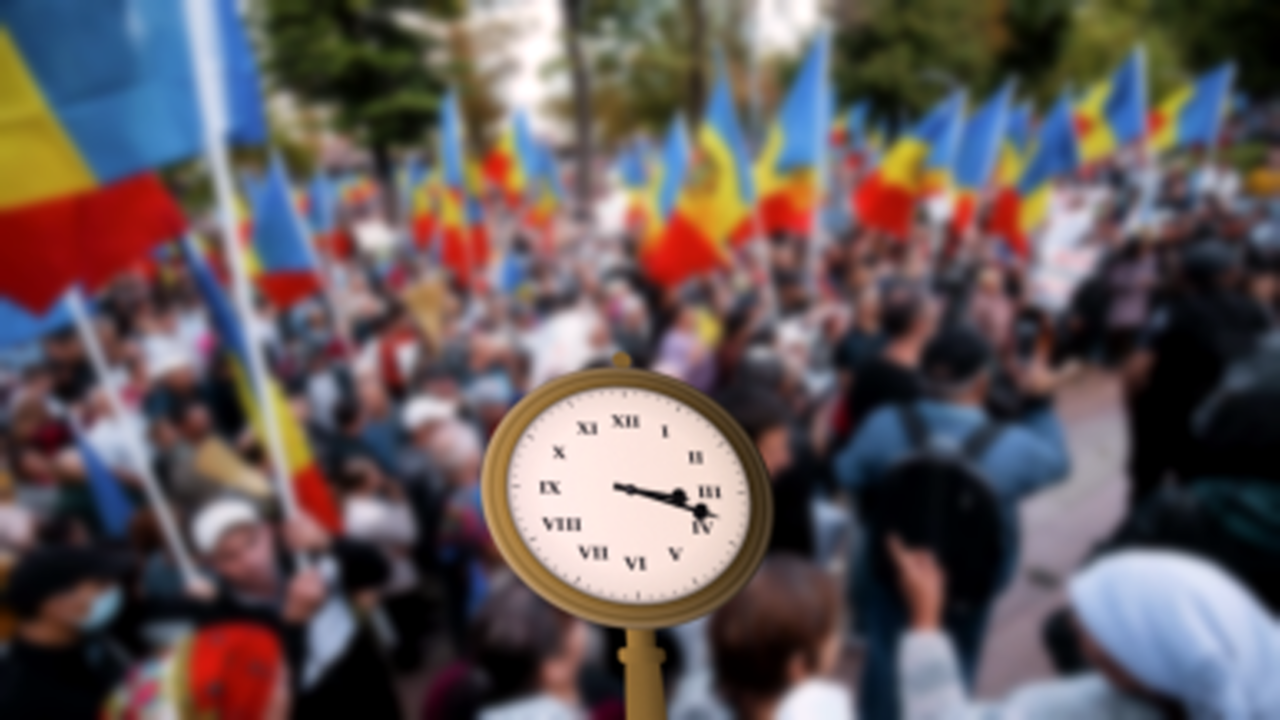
3:18
